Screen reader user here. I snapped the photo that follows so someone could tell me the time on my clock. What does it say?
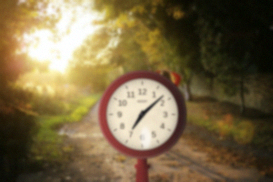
7:08
